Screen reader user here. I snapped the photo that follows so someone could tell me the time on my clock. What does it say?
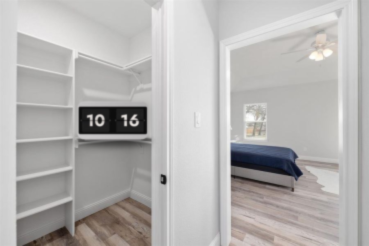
10:16
